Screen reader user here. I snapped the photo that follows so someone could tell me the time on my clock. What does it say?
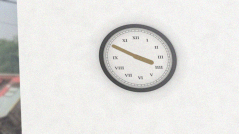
3:50
